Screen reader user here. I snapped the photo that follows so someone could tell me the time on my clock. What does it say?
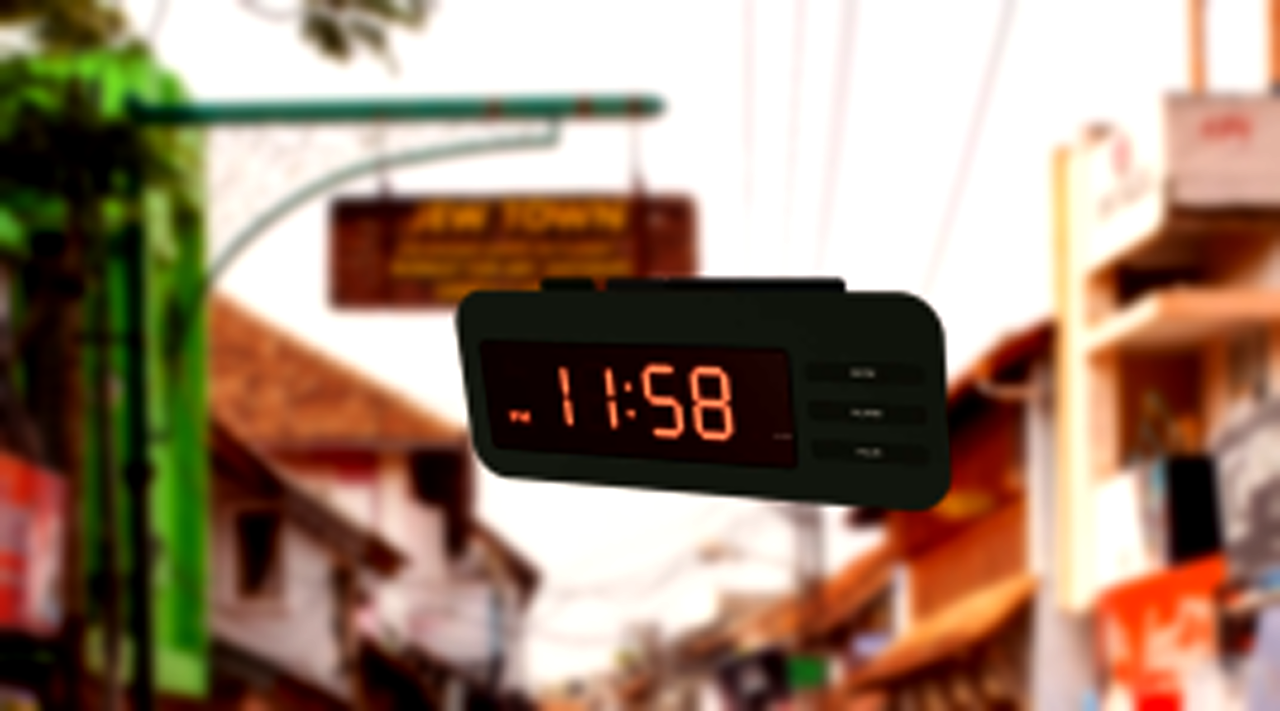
11:58
